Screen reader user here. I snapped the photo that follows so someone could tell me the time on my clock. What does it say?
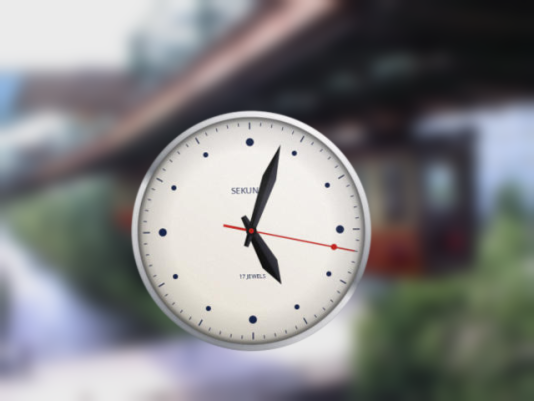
5:03:17
